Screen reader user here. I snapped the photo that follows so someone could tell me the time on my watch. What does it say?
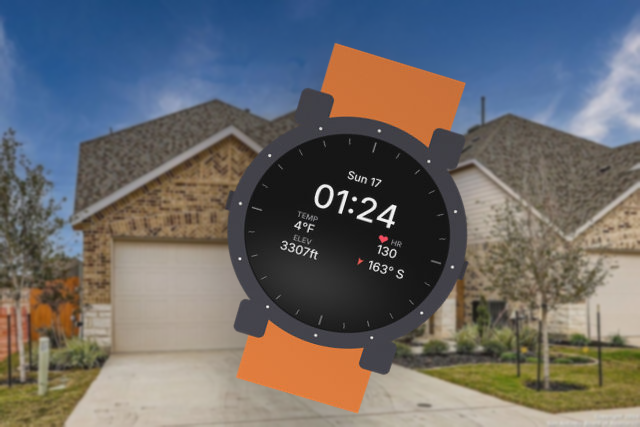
1:24
